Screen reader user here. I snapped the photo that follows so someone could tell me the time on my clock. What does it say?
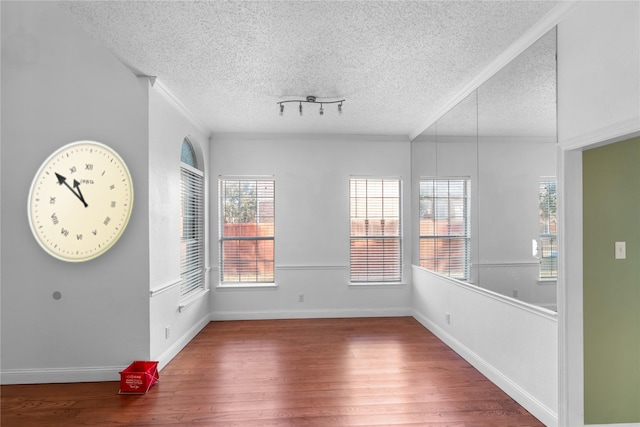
10:51
